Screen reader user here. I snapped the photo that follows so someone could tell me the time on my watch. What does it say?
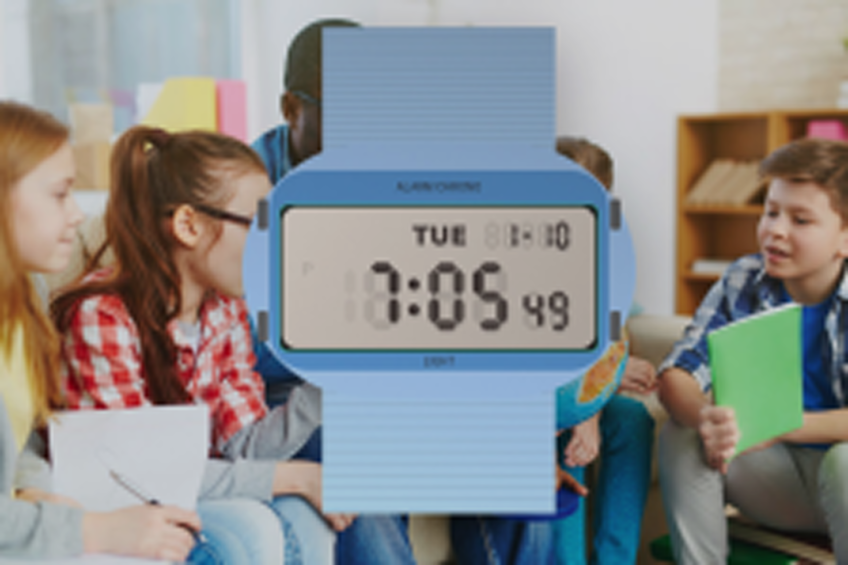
7:05:49
